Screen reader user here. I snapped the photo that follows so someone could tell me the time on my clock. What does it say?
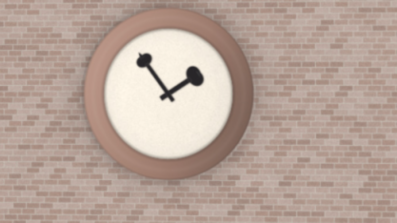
1:54
